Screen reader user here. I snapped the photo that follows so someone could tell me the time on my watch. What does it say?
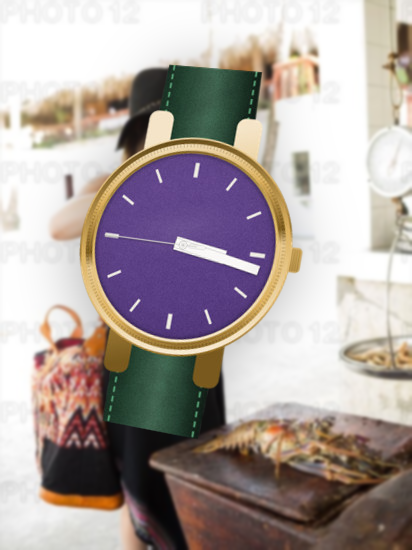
3:16:45
